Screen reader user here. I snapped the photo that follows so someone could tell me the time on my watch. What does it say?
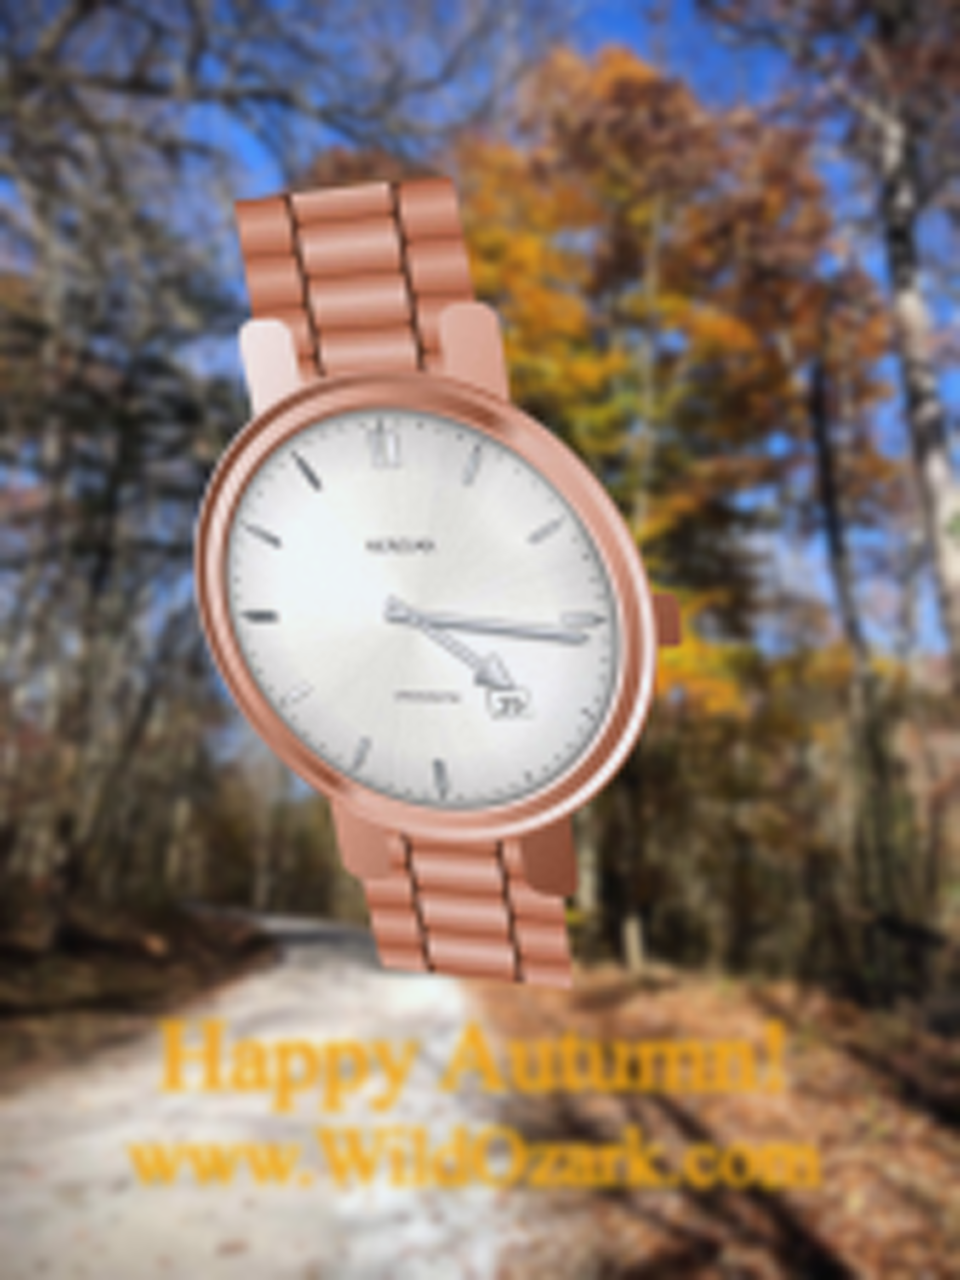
4:16
